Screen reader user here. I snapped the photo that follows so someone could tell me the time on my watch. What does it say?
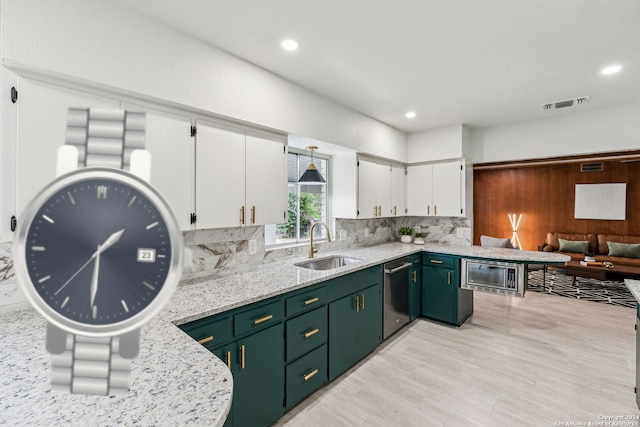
1:30:37
